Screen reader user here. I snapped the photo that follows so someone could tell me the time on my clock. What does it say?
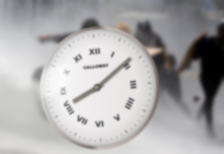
8:09
